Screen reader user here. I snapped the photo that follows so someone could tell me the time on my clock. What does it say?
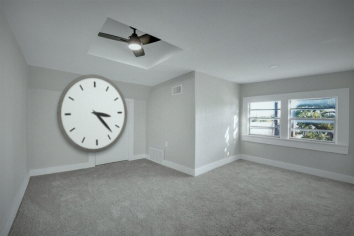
3:23
